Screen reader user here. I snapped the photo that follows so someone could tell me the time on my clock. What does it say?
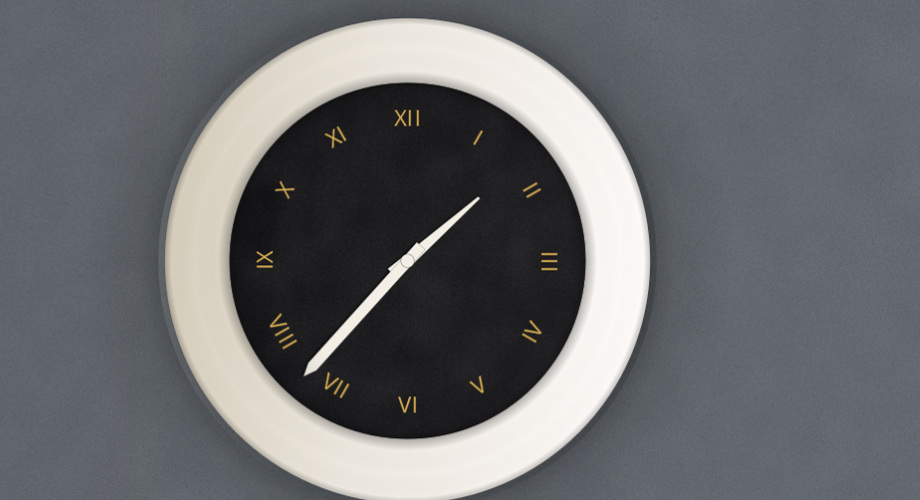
1:37
